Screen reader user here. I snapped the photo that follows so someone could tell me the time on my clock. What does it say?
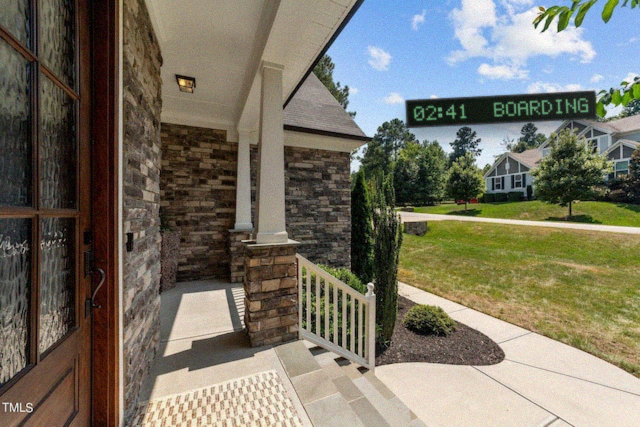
2:41
